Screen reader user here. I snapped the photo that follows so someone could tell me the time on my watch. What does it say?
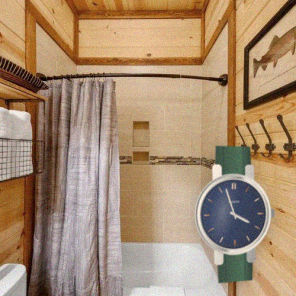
3:57
